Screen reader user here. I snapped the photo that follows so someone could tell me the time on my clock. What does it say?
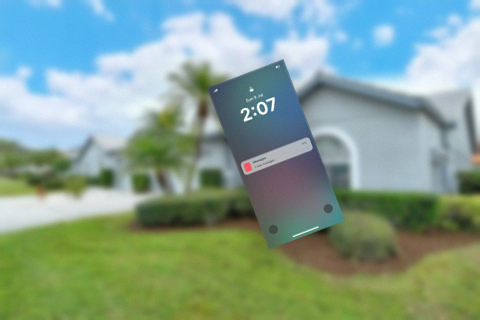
2:07
